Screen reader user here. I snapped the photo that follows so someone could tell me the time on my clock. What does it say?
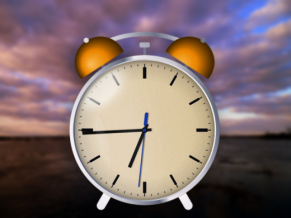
6:44:31
